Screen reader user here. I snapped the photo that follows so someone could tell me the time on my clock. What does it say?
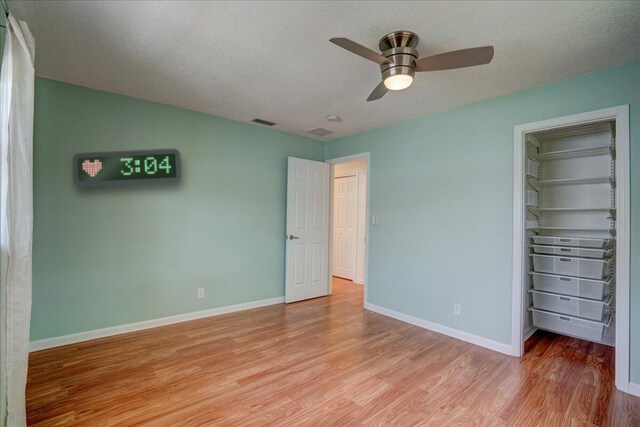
3:04
